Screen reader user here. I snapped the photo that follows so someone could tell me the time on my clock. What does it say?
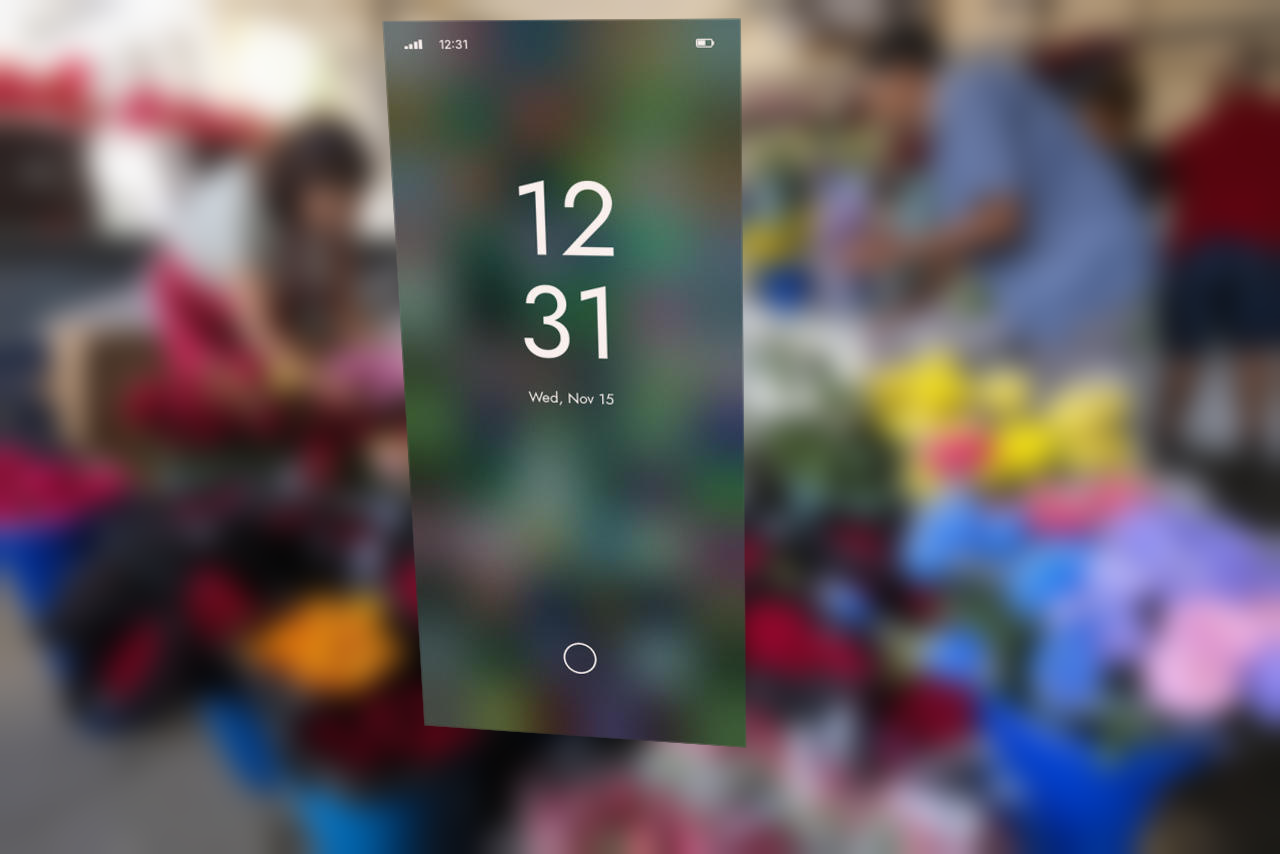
12:31
